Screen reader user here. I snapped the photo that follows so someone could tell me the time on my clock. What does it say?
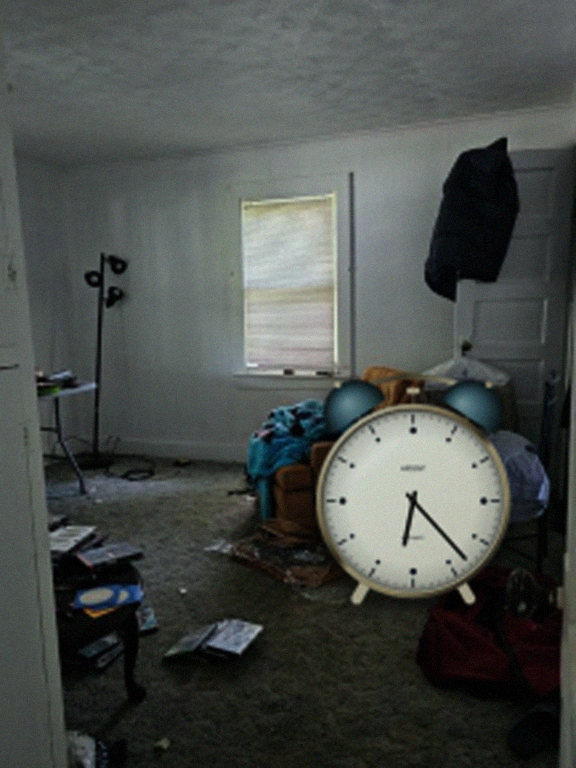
6:23
